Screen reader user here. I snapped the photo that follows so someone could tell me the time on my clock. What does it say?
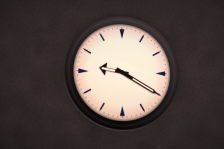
9:20
